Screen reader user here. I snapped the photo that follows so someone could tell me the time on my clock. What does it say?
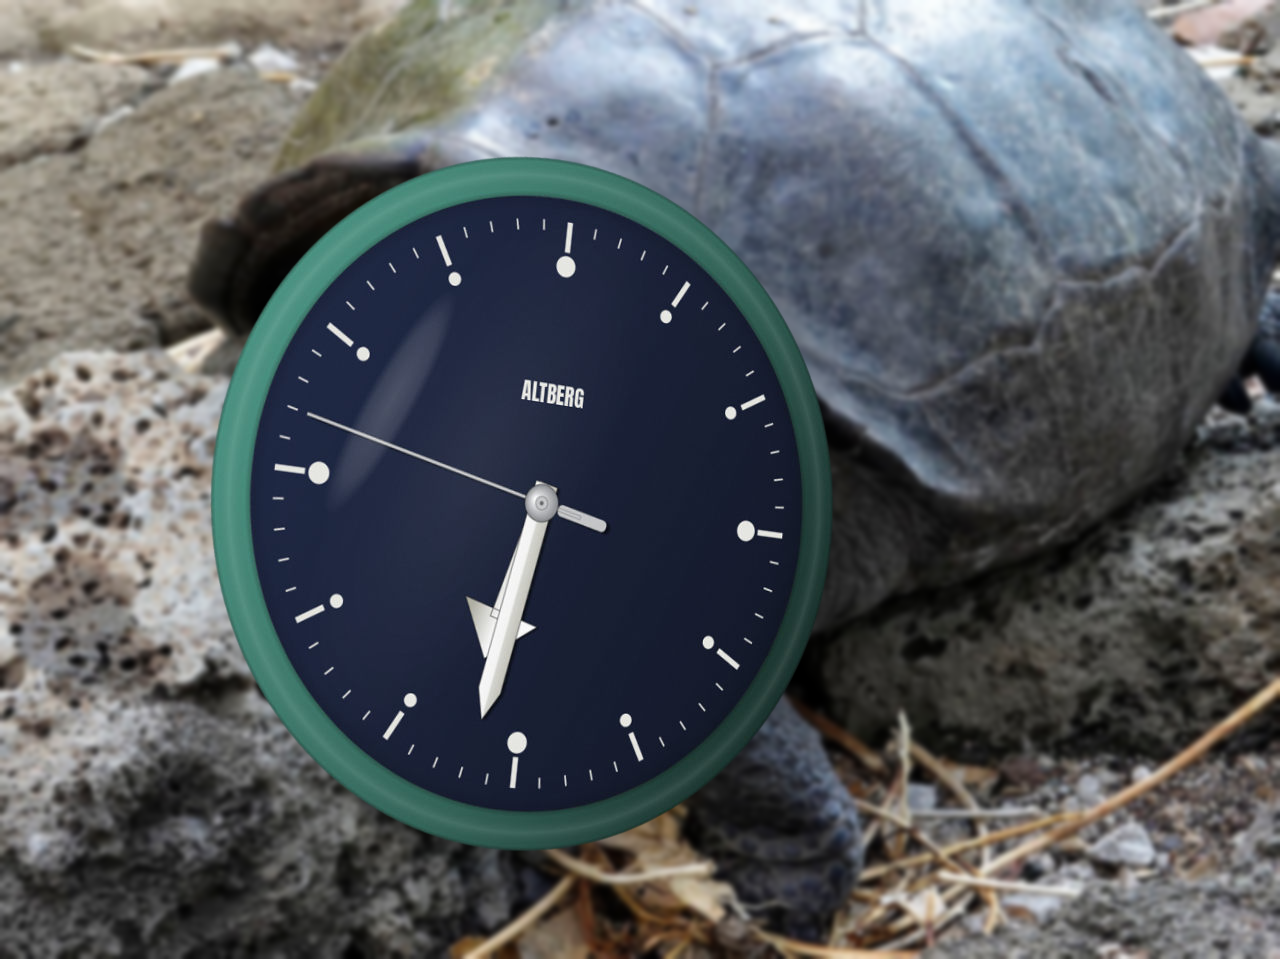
6:31:47
